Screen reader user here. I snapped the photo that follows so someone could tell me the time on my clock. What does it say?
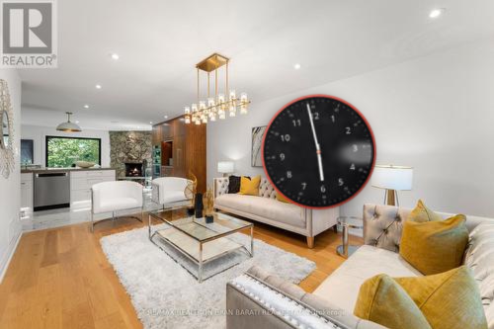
5:59
